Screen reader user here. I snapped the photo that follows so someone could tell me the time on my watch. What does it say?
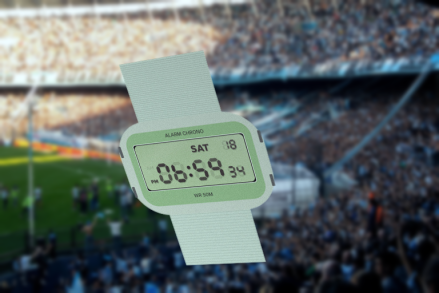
6:59:34
